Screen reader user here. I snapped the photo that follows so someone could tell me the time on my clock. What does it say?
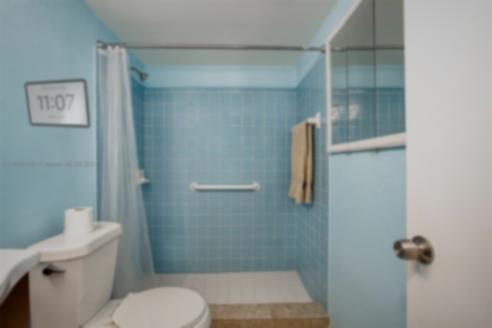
11:07
